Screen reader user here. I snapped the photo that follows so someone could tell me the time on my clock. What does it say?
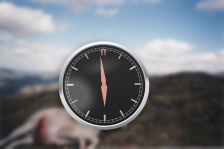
5:59
